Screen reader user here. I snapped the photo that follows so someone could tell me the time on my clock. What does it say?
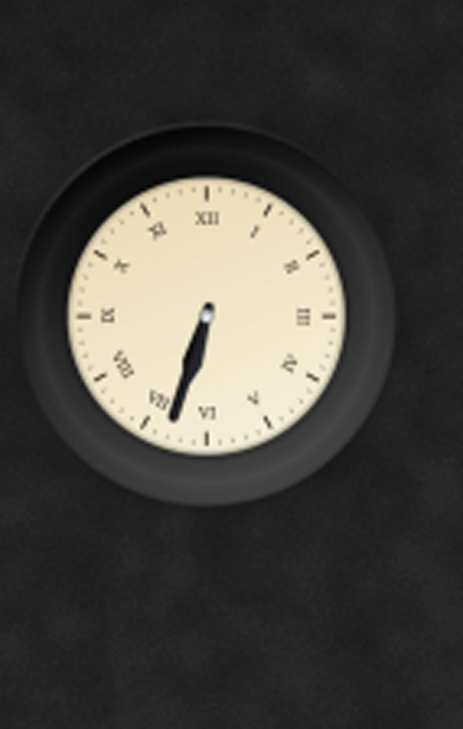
6:33
